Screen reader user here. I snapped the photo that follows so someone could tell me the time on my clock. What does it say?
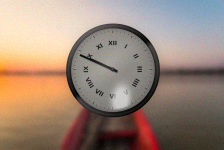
9:49
